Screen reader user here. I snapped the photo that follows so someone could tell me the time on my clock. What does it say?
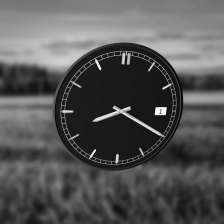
8:20
